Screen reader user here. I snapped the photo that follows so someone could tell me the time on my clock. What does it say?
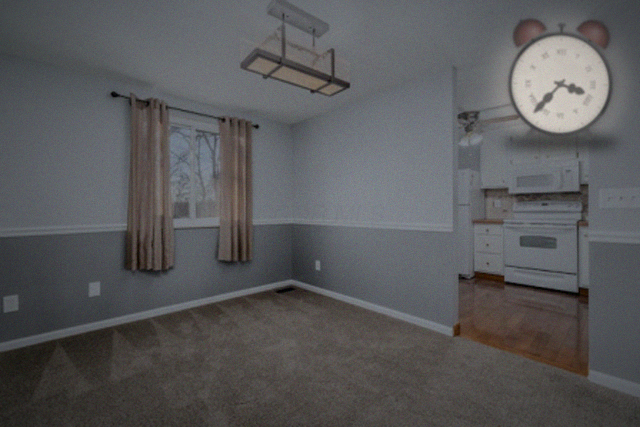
3:37
